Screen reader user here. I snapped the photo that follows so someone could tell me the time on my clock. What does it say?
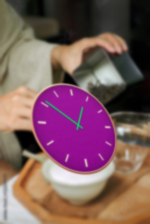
12:51
